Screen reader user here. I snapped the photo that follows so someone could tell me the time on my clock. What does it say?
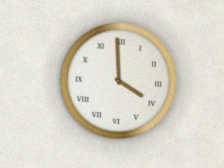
3:59
